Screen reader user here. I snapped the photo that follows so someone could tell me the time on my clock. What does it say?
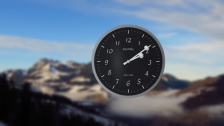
2:09
